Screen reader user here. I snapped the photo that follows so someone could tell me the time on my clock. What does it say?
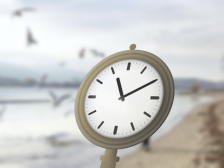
11:10
